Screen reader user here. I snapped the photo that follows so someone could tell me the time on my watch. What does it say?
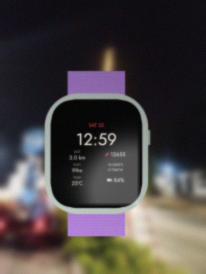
12:59
